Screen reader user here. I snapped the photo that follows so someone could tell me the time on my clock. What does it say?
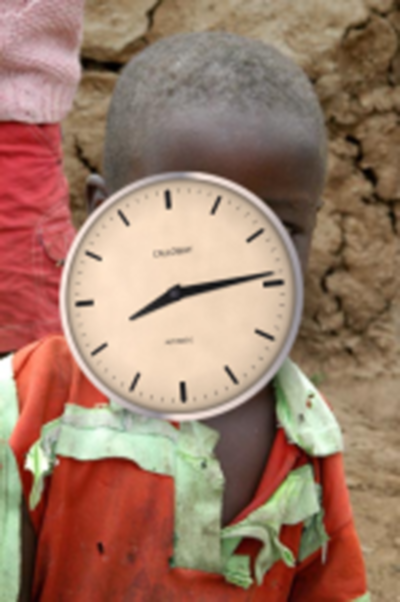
8:14
